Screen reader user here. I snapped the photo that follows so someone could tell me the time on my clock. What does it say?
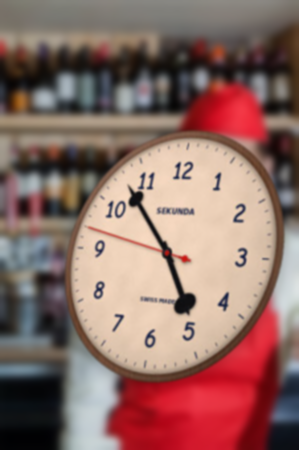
4:52:47
